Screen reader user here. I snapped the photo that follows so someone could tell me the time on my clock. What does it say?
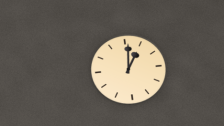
1:01
